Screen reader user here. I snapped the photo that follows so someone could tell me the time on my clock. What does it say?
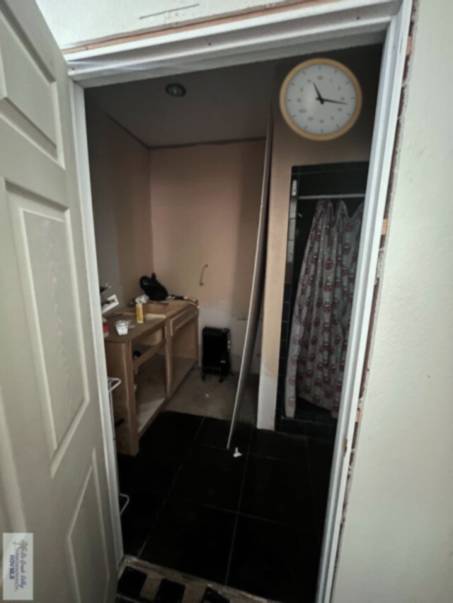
11:17
